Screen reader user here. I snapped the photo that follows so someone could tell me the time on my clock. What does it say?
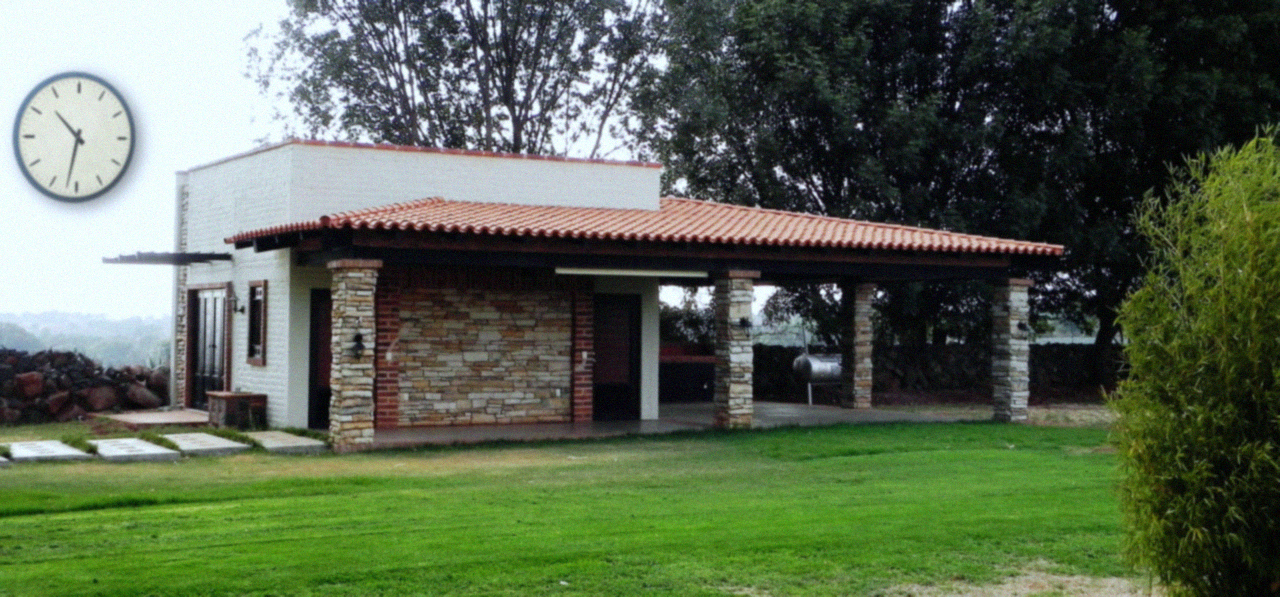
10:32
